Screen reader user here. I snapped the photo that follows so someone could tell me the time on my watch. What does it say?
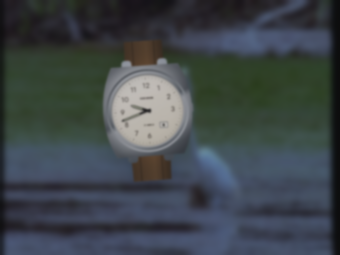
9:42
